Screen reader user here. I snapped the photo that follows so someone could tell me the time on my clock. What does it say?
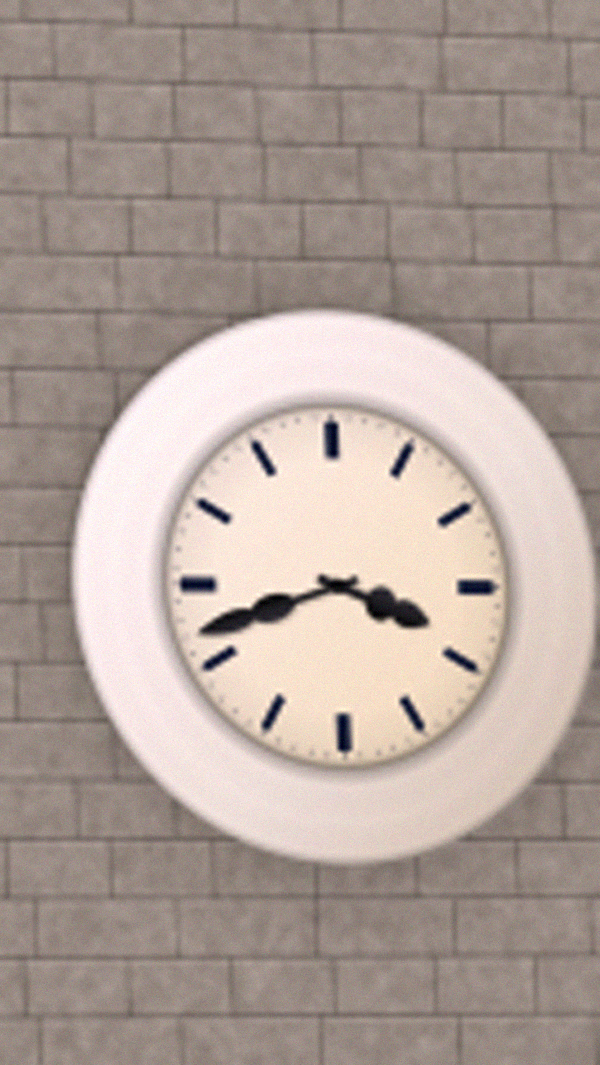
3:42
